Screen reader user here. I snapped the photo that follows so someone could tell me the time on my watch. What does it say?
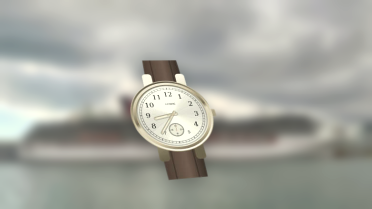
8:36
